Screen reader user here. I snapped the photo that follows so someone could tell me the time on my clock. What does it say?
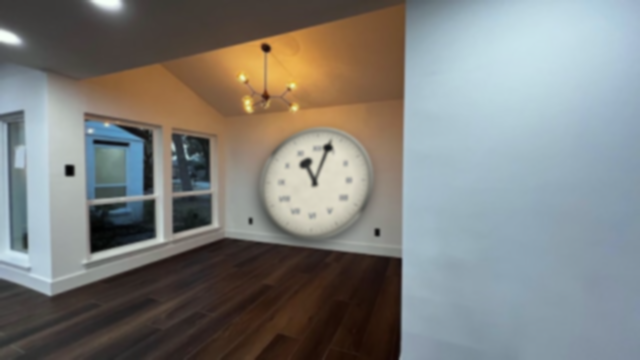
11:03
